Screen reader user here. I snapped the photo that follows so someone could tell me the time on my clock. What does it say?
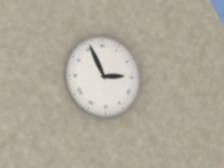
2:56
